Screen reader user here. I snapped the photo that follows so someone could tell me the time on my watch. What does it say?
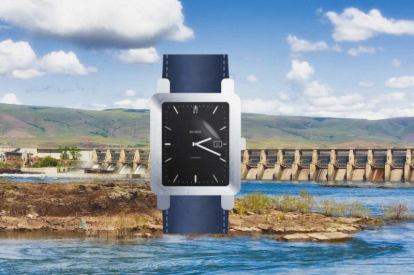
2:19
